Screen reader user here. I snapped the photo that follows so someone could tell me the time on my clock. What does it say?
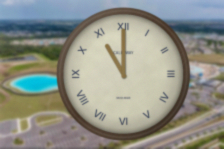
11:00
